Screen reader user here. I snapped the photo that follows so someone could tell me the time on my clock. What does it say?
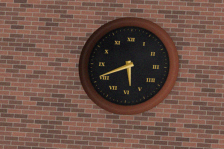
5:41
